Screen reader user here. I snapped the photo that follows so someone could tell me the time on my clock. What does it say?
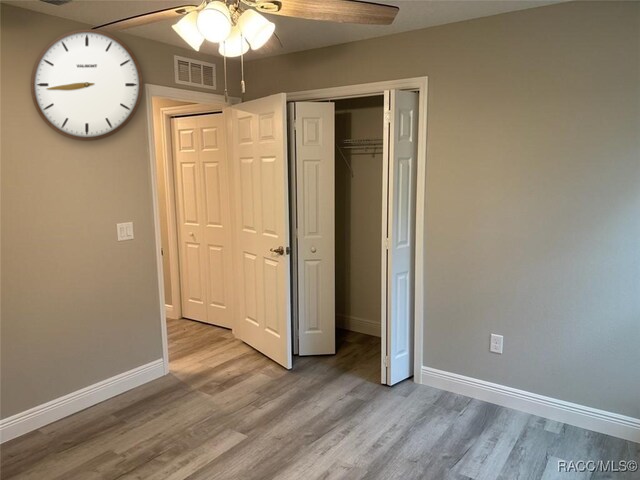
8:44
